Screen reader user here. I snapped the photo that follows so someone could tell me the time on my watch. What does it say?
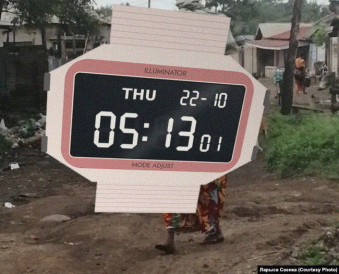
5:13:01
